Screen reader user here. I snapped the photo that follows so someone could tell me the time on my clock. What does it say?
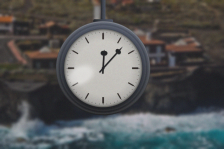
12:07
